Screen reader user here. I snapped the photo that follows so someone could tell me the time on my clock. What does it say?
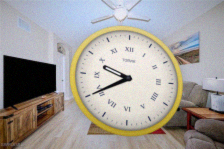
9:40
